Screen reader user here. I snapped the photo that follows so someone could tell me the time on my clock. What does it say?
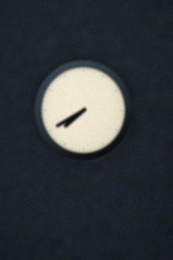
7:40
